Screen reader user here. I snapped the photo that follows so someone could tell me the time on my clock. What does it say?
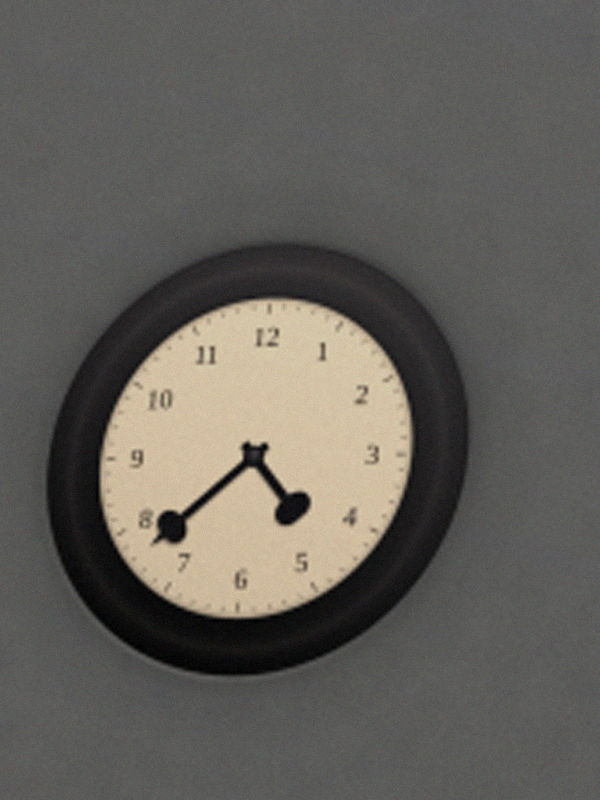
4:38
